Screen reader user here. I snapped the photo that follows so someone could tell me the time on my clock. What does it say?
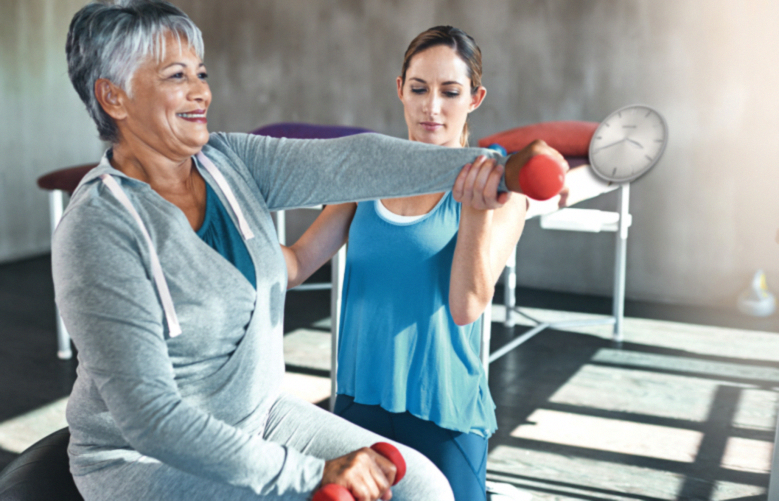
3:41
